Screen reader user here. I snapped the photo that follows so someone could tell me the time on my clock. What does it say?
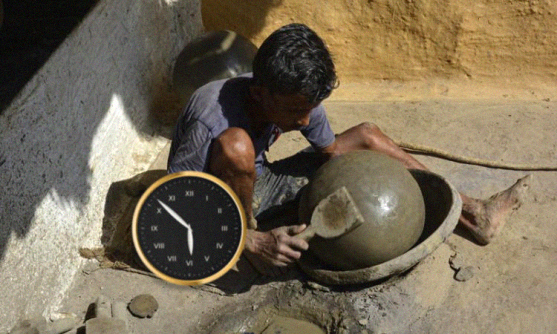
5:52
